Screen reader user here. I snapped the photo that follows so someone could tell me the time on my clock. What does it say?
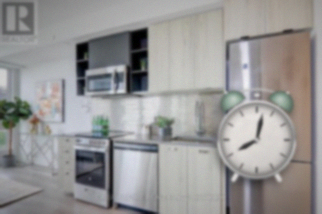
8:02
